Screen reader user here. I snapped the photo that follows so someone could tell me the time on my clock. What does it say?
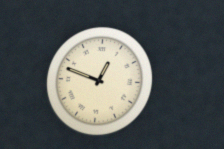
12:48
